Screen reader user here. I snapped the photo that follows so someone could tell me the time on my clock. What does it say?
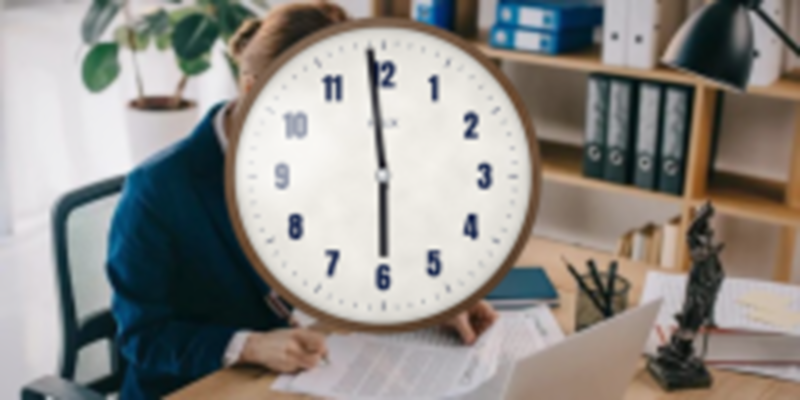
5:59
